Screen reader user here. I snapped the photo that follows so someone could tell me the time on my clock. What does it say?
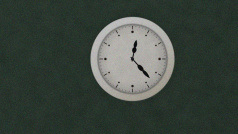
12:23
